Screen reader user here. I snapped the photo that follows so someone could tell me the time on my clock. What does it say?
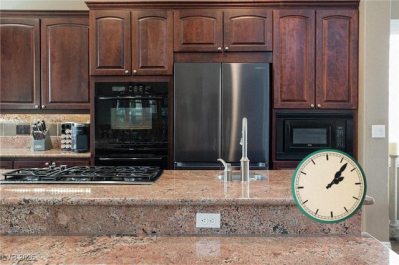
2:07
